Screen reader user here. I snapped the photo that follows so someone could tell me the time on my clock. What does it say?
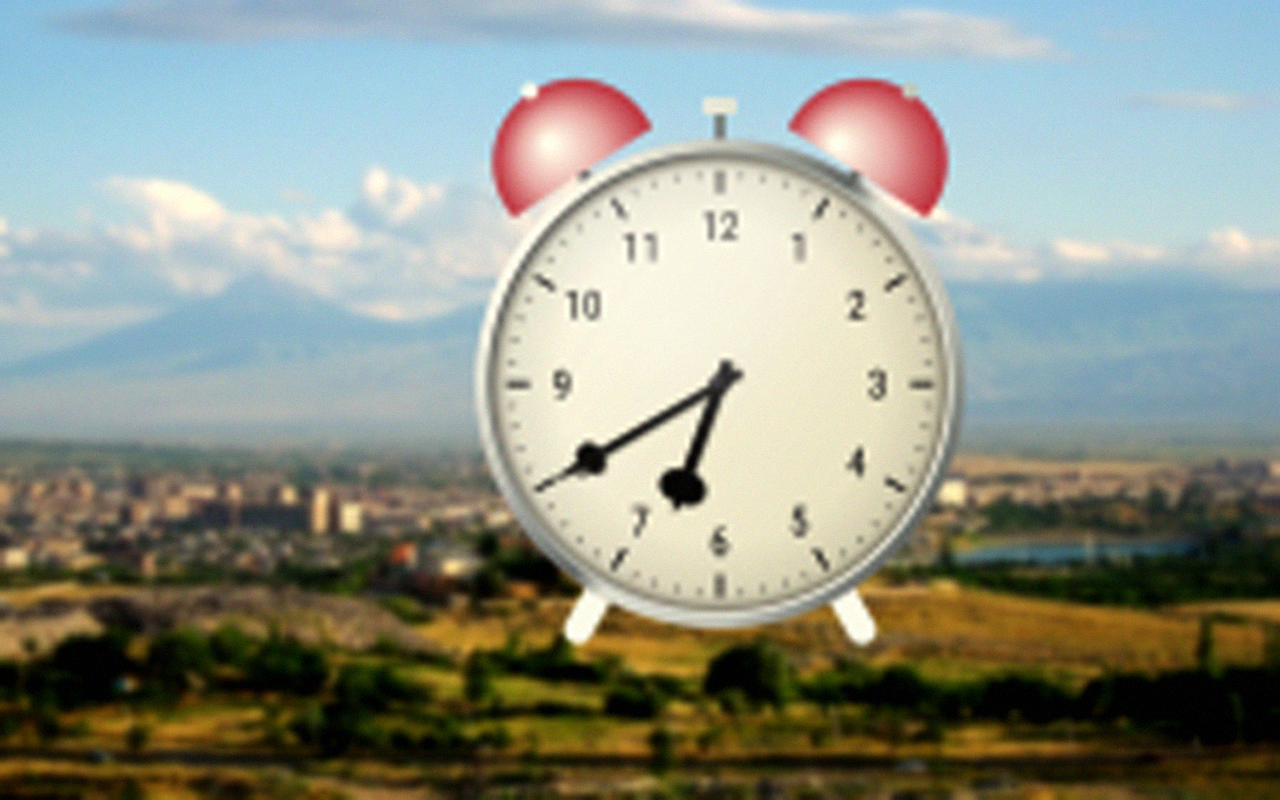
6:40
